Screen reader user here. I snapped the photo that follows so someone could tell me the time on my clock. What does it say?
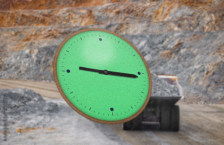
9:16
